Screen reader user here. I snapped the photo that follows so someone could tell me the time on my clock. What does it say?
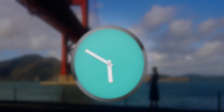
5:50
